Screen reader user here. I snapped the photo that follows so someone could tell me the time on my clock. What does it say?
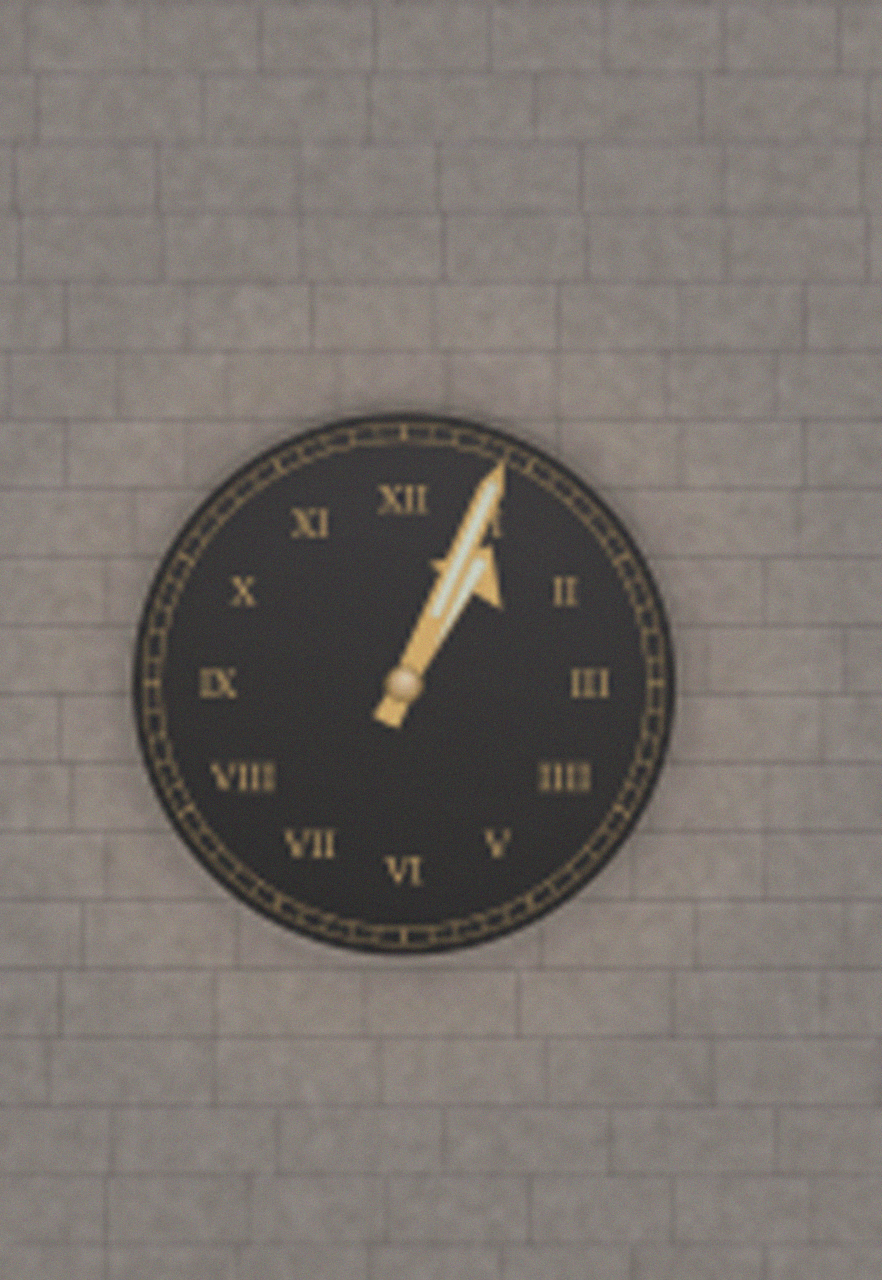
1:04
